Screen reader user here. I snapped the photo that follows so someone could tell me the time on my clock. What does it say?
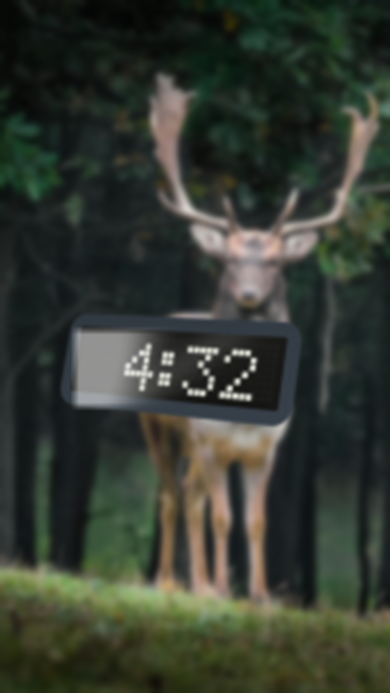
4:32
